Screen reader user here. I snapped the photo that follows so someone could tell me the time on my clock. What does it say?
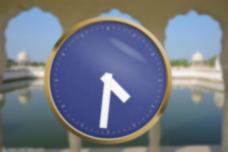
4:31
